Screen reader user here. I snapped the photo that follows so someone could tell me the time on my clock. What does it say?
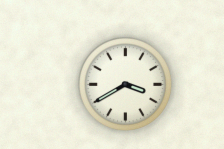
3:40
